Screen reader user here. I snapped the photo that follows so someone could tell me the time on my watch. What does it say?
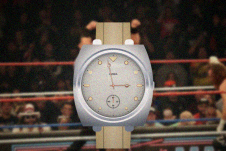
2:58
